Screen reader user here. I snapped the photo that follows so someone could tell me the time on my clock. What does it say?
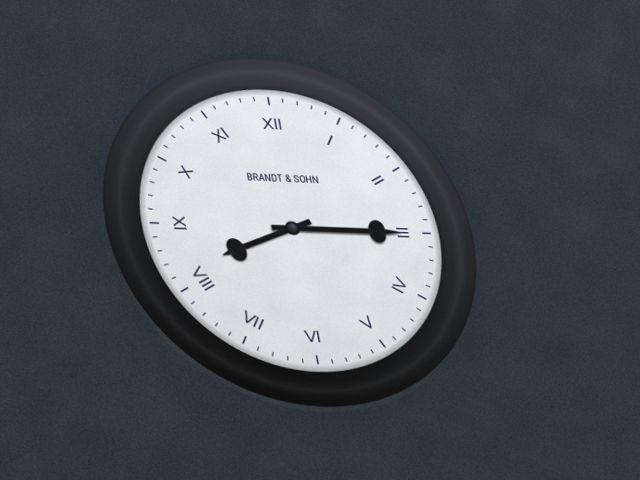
8:15
